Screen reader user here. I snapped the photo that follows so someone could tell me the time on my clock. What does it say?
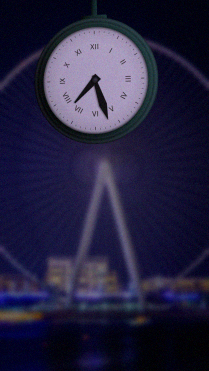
7:27
